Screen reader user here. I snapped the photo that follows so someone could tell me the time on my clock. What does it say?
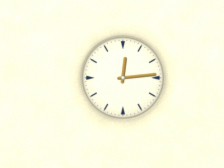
12:14
